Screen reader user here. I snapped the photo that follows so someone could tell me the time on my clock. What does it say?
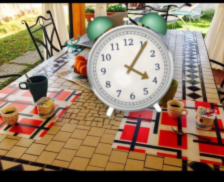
4:06
